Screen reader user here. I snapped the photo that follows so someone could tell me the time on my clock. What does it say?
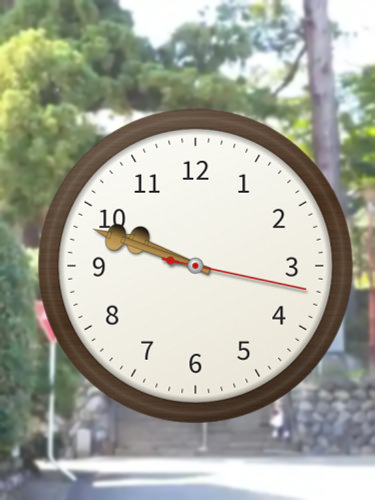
9:48:17
